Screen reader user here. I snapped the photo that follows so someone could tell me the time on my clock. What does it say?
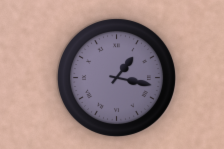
1:17
